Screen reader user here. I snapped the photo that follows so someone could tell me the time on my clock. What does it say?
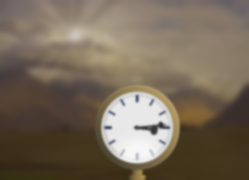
3:14
